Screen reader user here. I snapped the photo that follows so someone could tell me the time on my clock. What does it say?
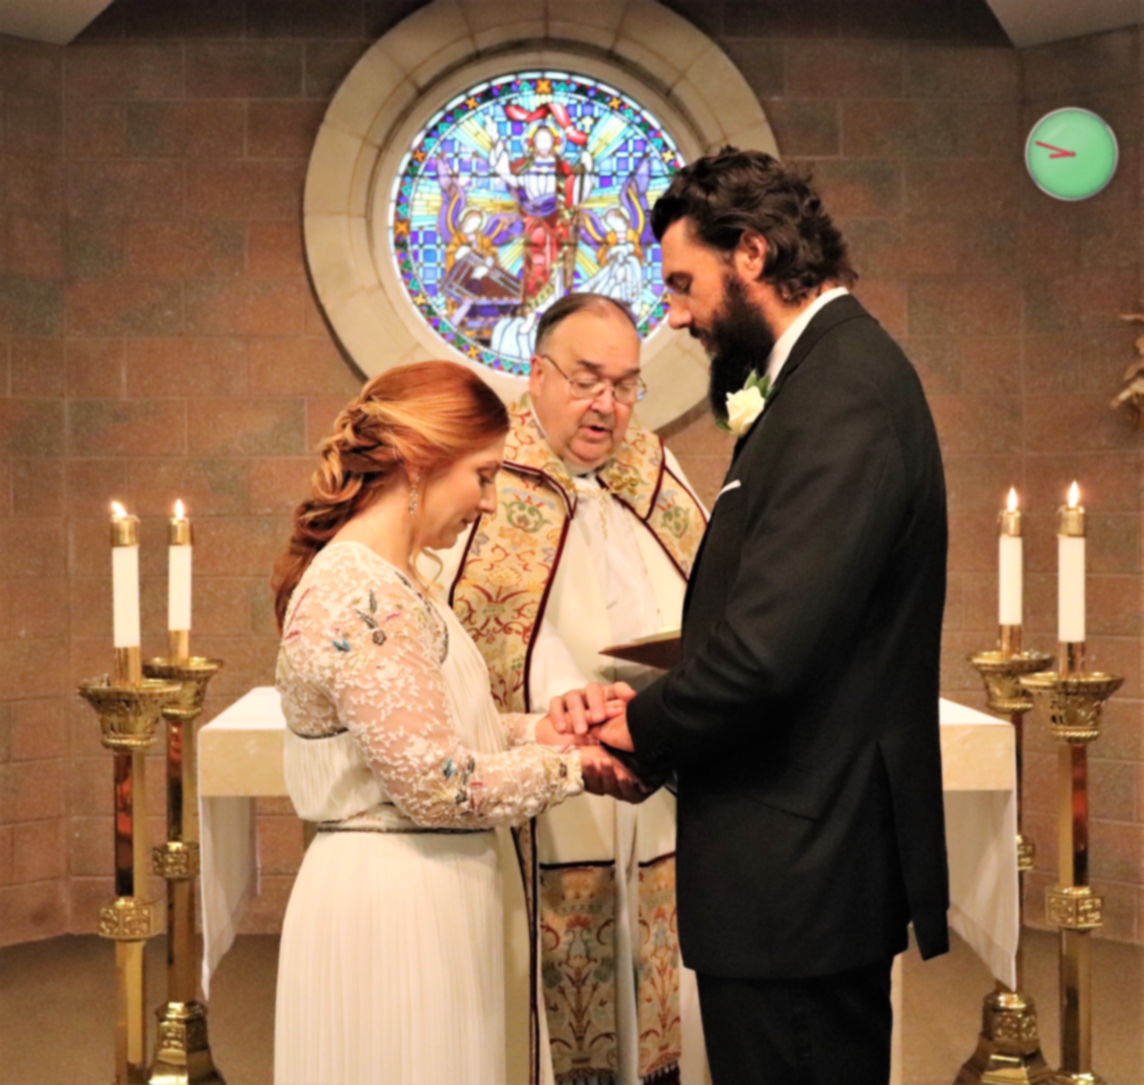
8:48
